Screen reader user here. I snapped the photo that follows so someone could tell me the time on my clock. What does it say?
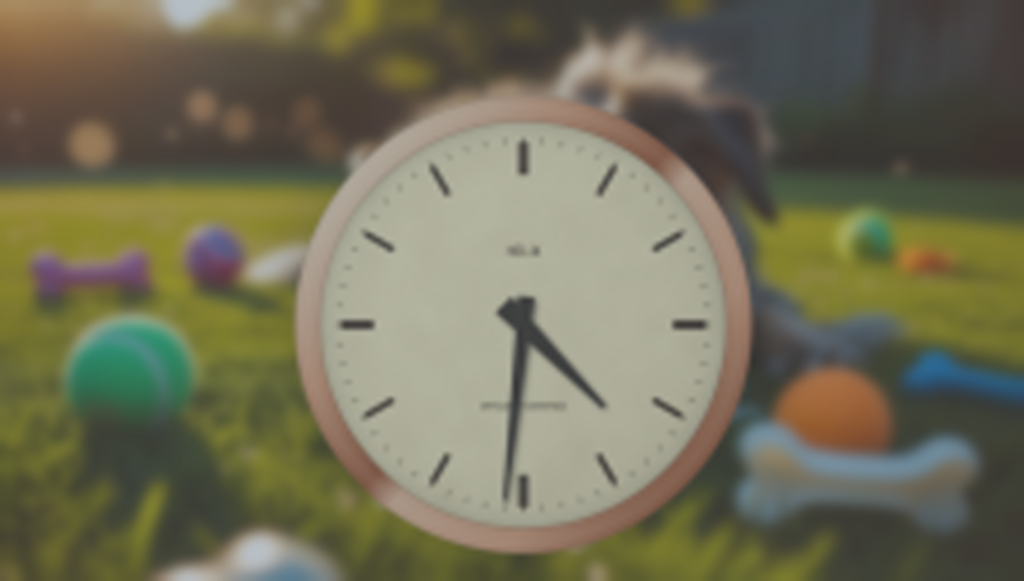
4:31
